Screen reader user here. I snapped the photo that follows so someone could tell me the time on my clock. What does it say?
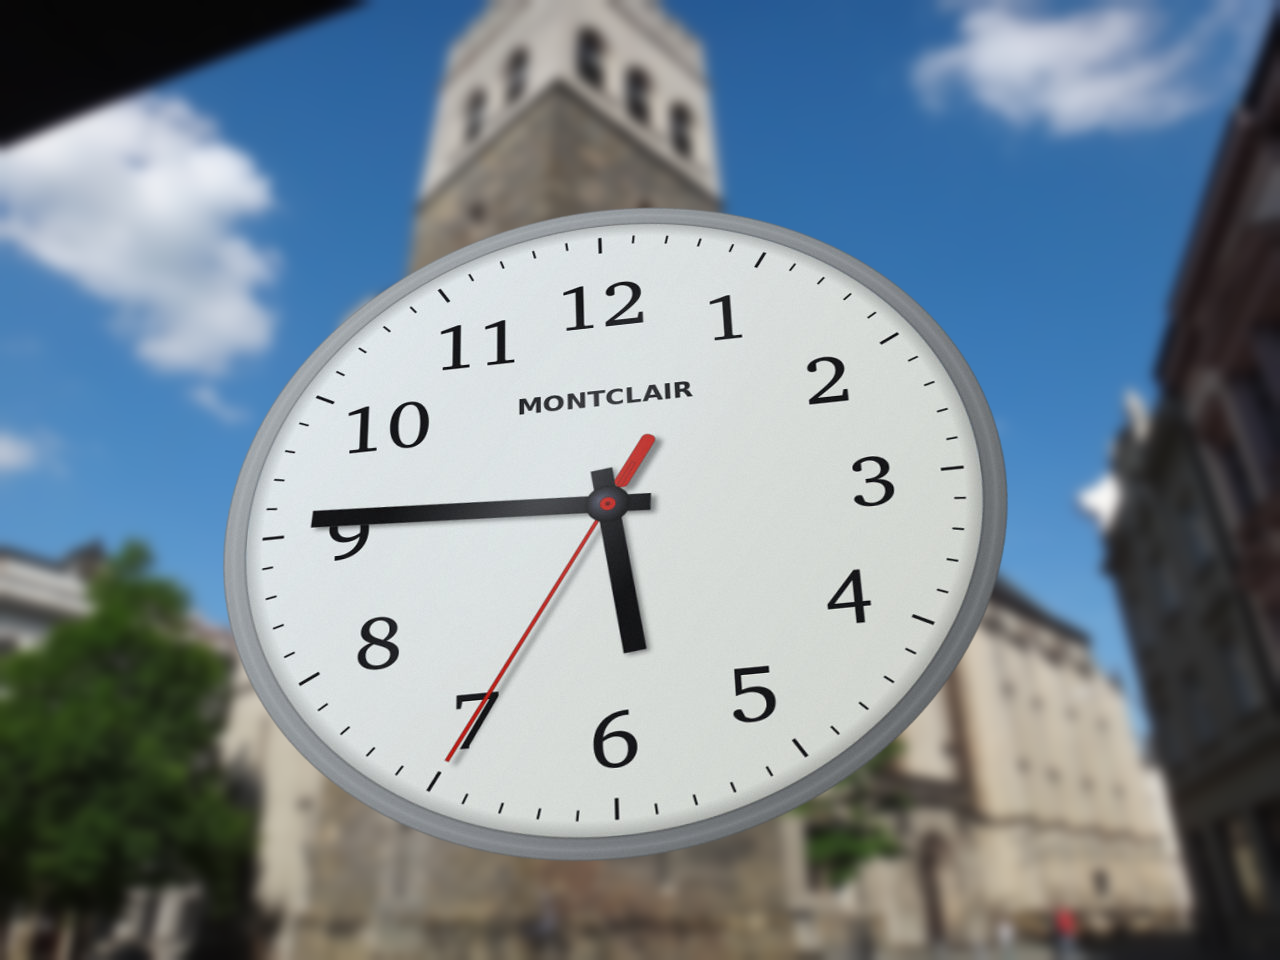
5:45:35
